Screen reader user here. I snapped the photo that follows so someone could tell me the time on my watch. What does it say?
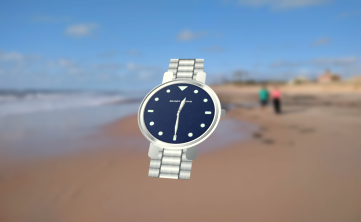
12:30
